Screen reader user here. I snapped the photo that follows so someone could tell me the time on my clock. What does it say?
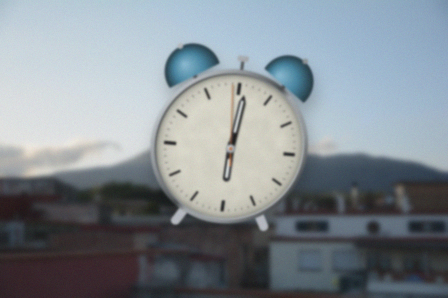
6:00:59
